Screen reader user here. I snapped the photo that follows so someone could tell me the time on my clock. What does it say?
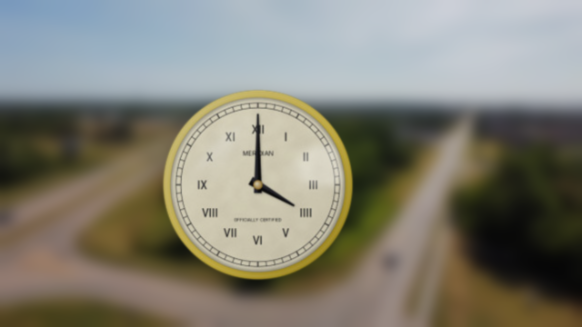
4:00
